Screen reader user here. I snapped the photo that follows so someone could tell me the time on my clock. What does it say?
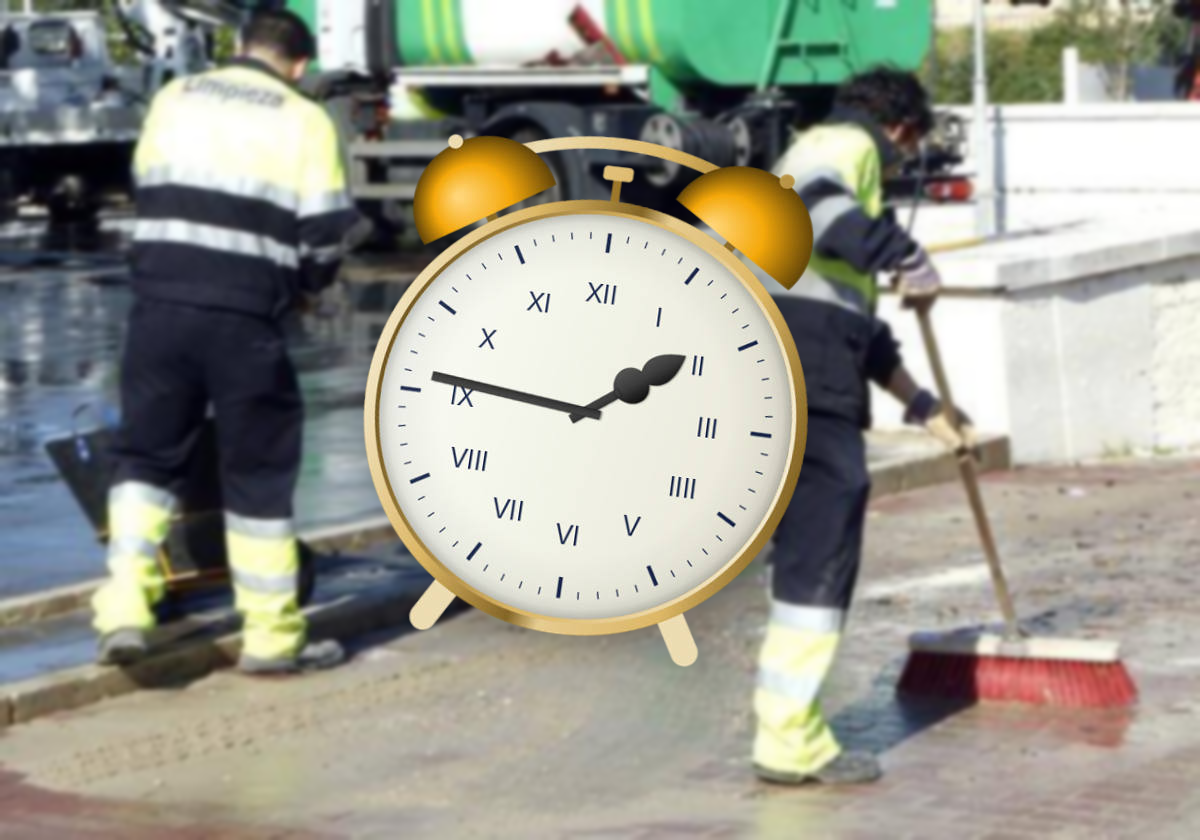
1:46
